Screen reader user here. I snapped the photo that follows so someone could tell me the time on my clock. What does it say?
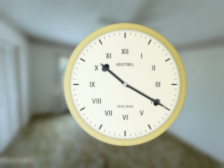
10:20
